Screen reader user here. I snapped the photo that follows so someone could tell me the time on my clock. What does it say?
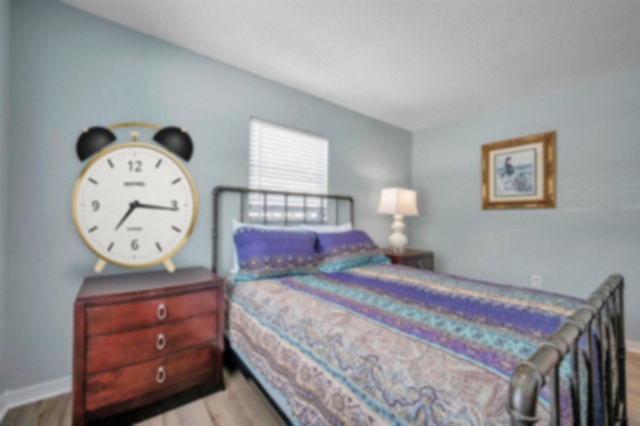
7:16
